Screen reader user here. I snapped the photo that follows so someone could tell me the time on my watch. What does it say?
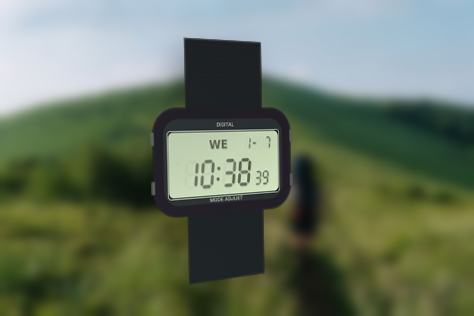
10:38:39
